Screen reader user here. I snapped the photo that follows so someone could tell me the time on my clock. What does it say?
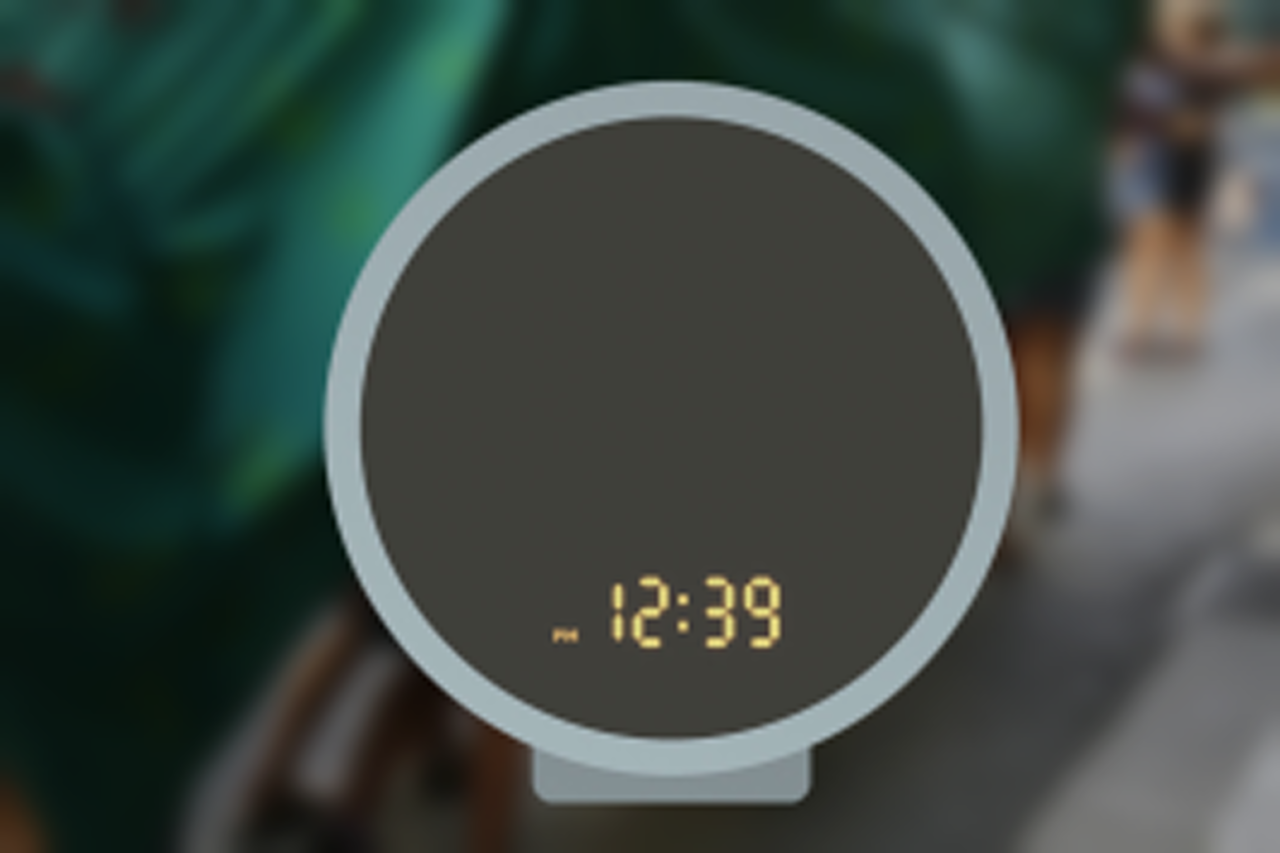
12:39
